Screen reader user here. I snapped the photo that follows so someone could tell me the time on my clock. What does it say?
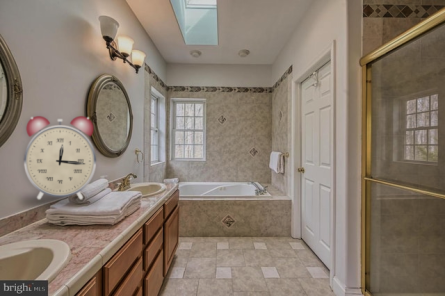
12:16
